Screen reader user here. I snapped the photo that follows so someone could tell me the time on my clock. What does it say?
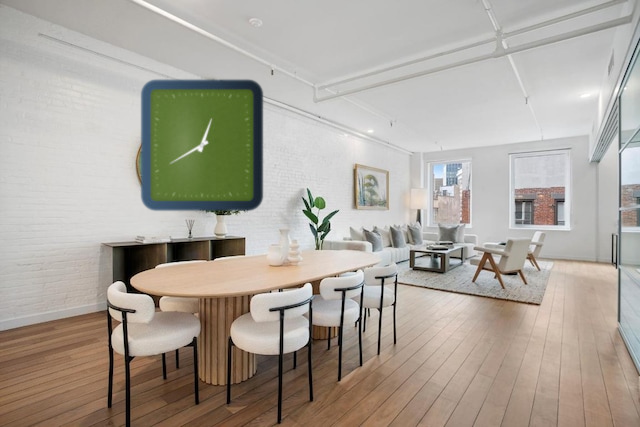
12:40
